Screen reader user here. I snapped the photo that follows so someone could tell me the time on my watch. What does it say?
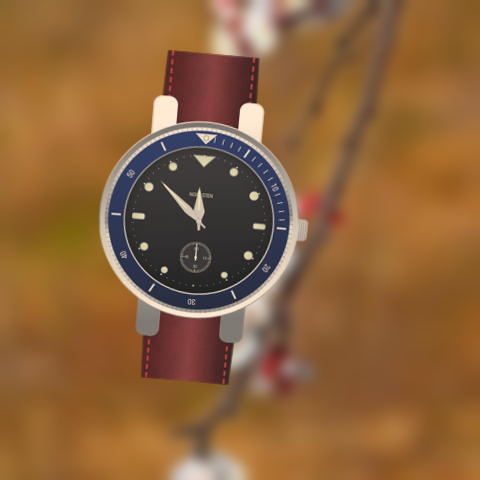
11:52
